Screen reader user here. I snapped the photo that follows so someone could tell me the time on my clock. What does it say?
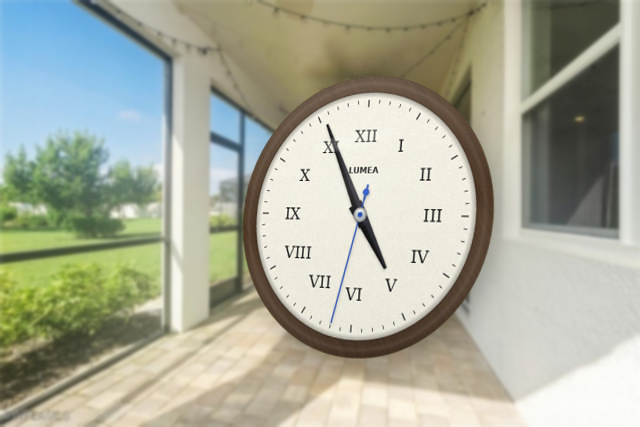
4:55:32
